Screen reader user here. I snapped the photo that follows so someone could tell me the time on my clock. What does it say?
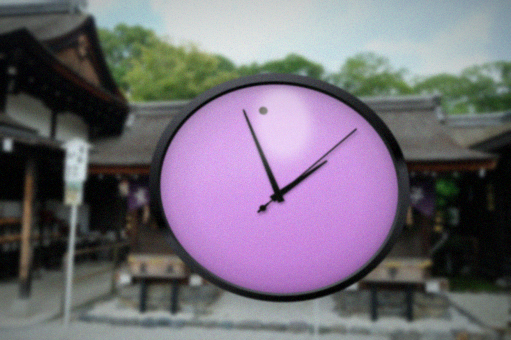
1:58:09
